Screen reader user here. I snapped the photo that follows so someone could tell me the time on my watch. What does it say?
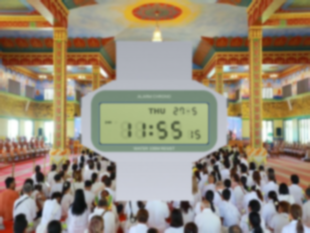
11:55
